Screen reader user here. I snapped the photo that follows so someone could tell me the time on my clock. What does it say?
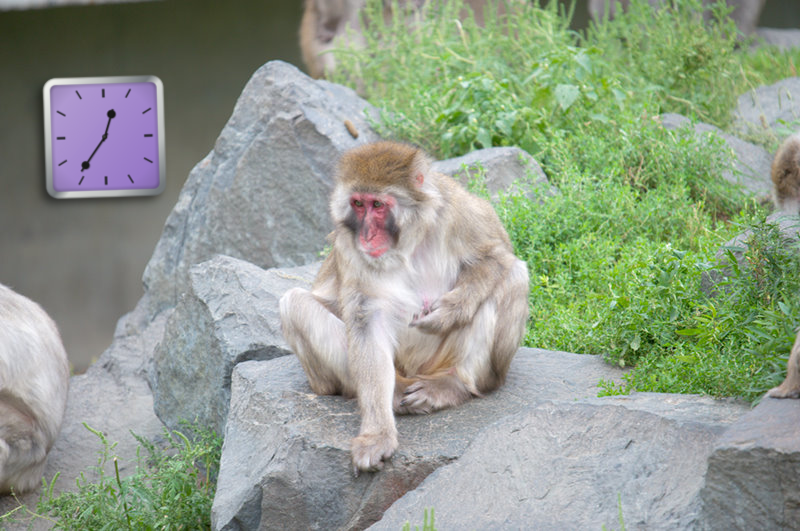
12:36
